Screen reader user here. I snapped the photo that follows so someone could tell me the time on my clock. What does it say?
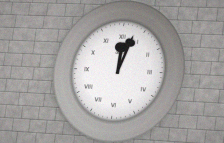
12:03
